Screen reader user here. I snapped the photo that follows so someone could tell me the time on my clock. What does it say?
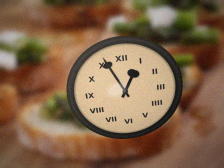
12:56
